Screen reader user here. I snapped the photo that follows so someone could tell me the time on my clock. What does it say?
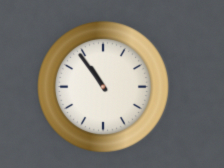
10:54
